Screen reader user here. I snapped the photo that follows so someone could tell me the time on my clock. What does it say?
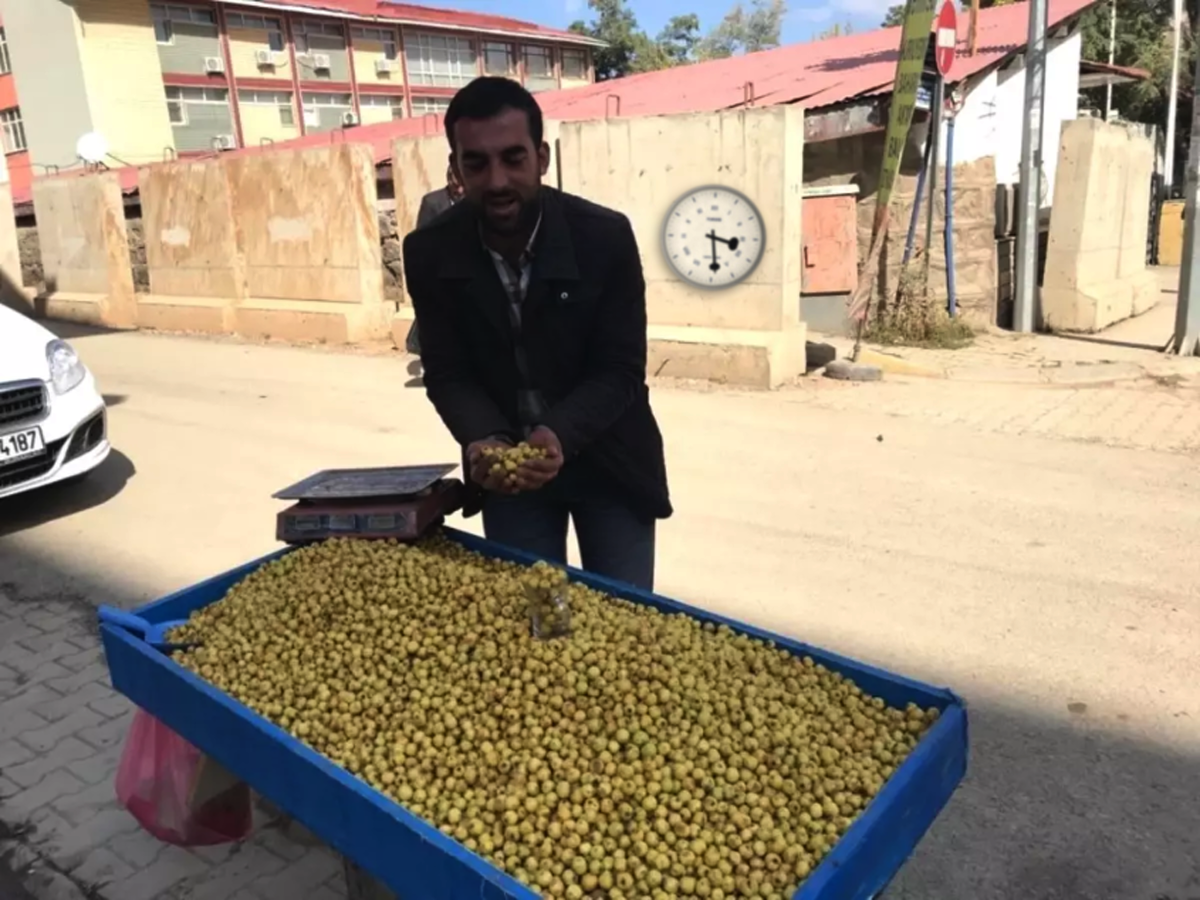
3:29
